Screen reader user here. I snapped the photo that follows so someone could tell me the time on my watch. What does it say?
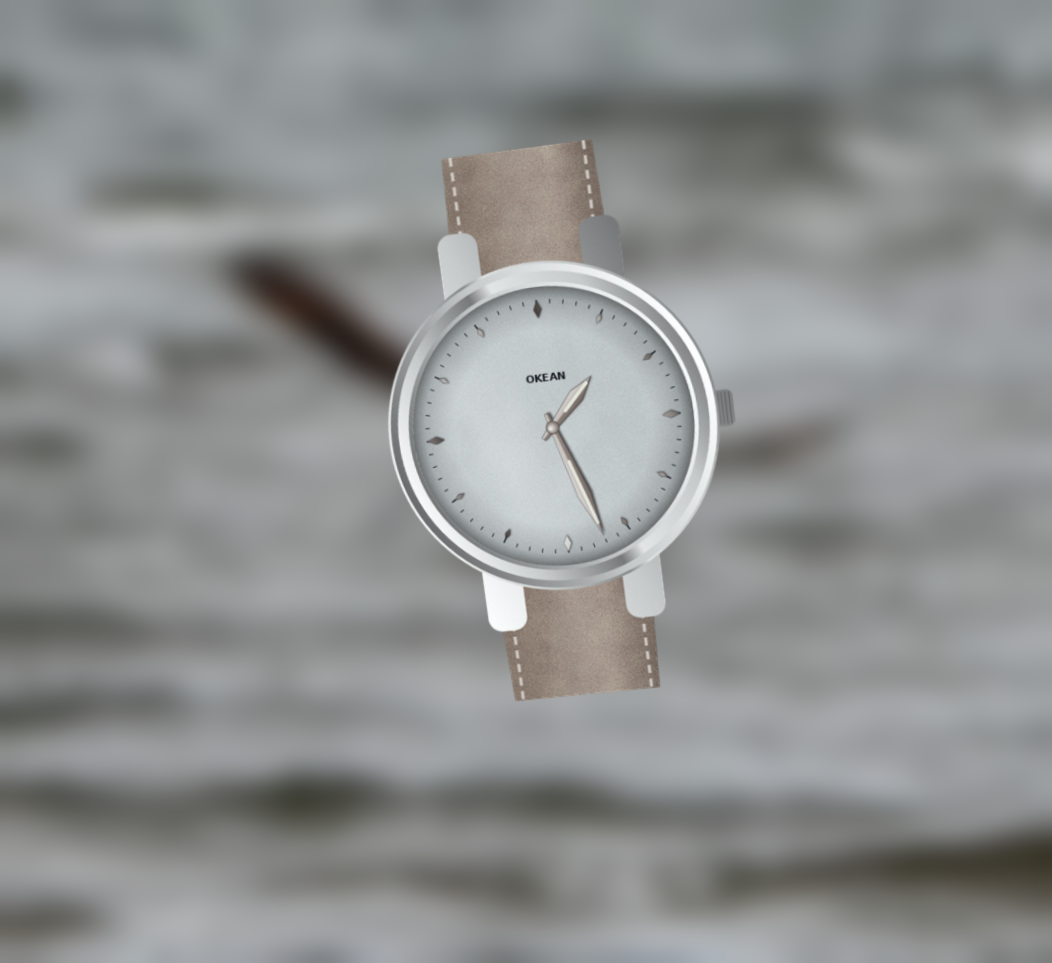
1:27
